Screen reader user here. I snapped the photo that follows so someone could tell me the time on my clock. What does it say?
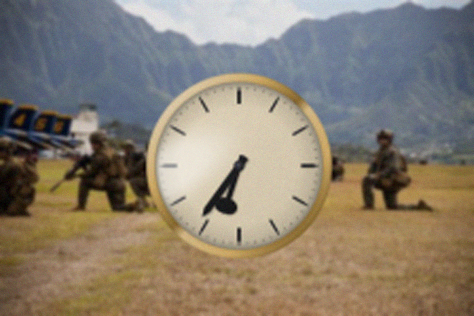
6:36
